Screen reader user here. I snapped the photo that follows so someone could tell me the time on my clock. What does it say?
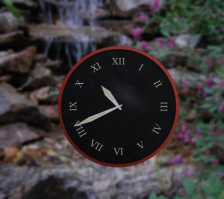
10:41
